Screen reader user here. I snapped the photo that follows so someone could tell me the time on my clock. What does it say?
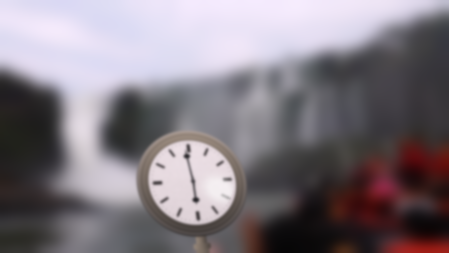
5:59
